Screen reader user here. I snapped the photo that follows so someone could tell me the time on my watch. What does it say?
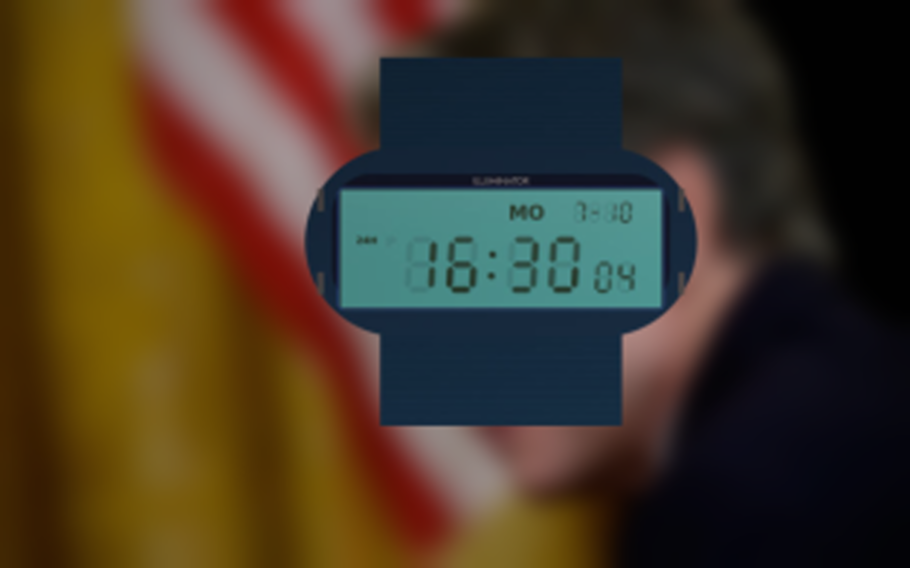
16:30:04
